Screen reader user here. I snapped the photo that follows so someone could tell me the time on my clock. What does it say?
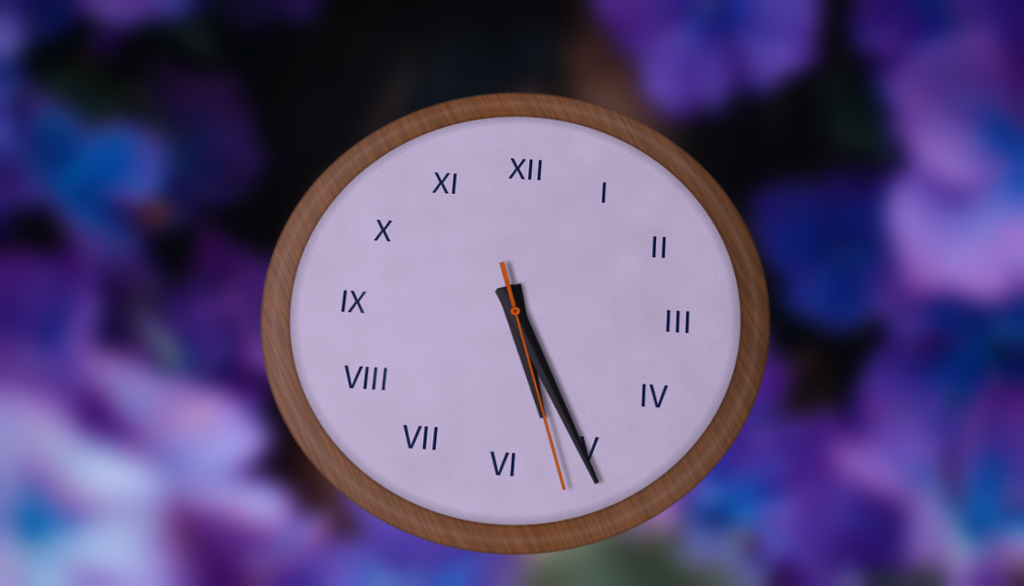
5:25:27
